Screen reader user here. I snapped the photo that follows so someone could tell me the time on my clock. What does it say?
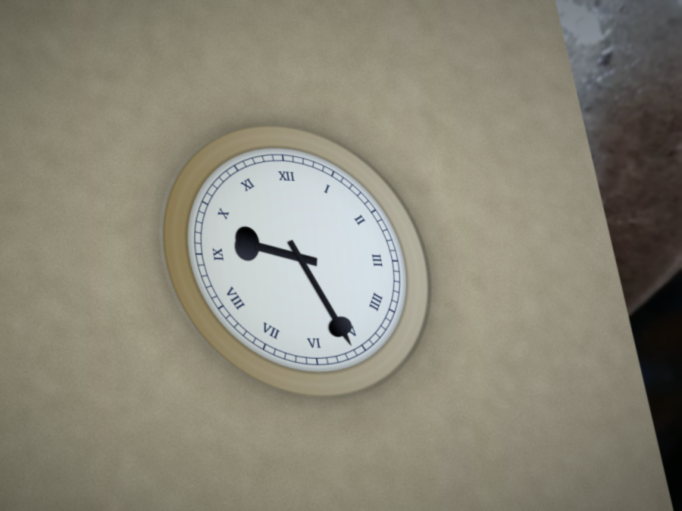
9:26
